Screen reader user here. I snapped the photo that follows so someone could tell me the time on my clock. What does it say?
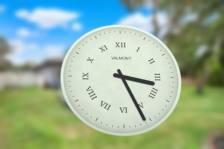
3:26
